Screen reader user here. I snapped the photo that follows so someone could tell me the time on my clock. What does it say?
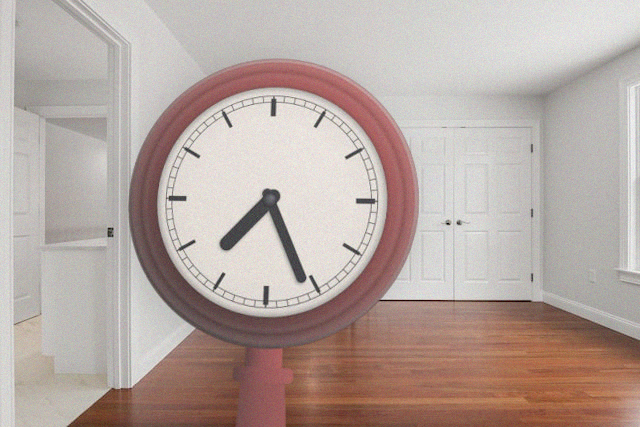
7:26
